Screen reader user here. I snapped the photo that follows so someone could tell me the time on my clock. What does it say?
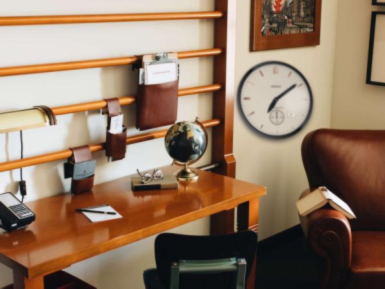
7:09
